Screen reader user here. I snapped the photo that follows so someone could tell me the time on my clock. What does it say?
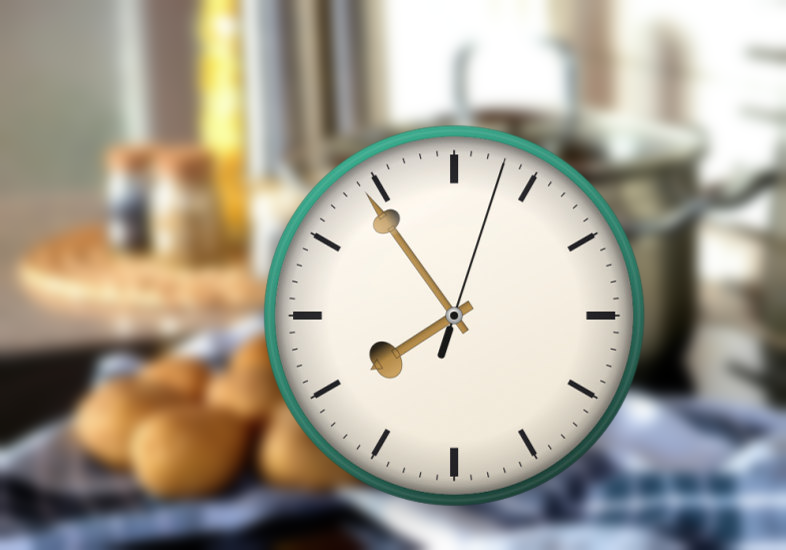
7:54:03
